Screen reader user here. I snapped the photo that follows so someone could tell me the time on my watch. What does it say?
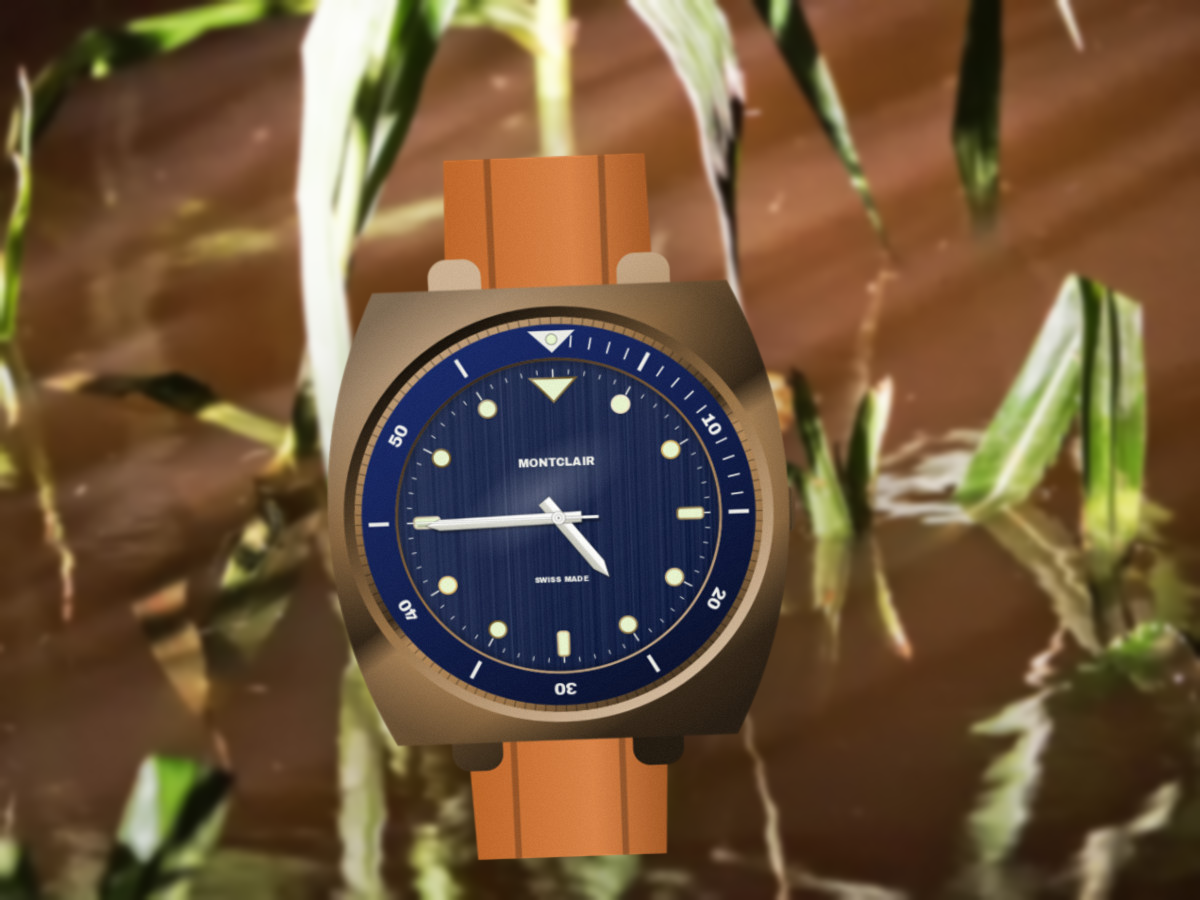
4:44:45
